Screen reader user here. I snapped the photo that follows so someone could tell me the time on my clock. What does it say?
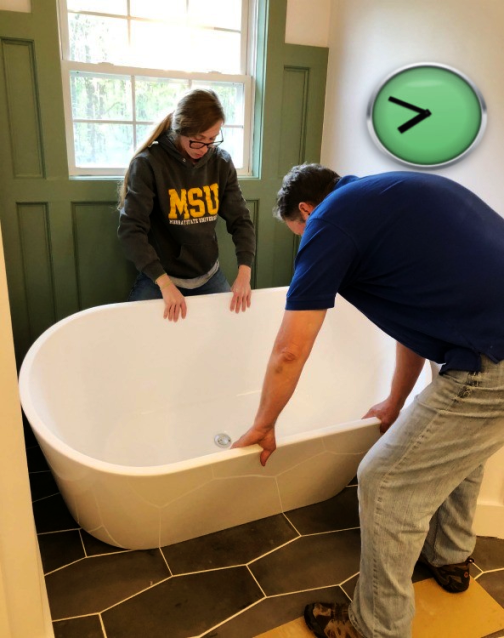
7:49
